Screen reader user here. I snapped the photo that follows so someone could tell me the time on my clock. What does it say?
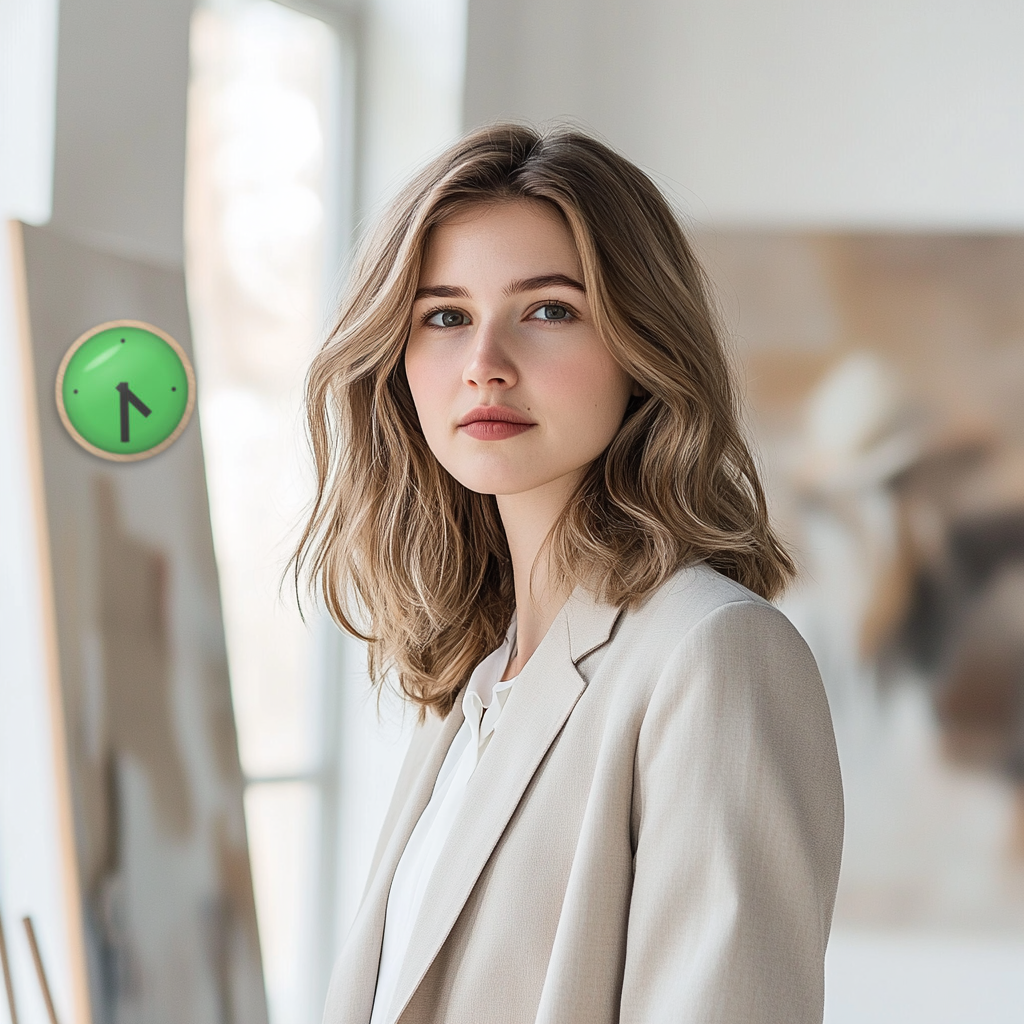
4:30
